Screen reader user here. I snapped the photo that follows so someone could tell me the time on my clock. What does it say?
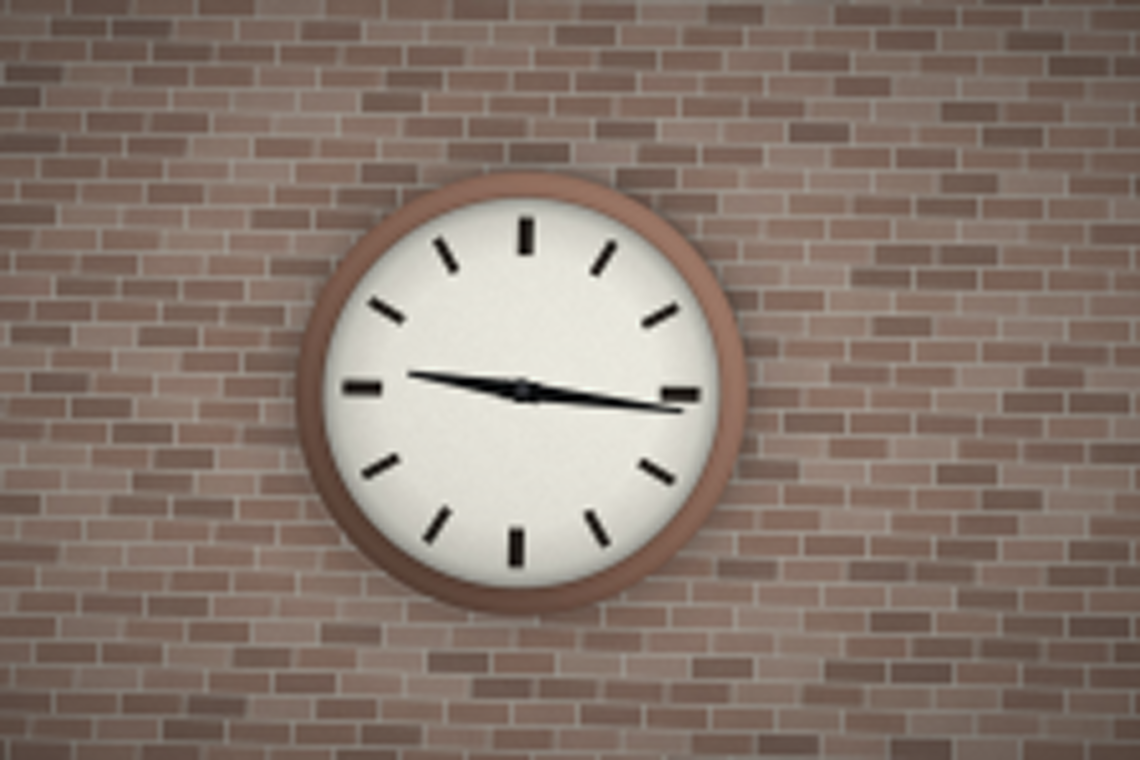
9:16
